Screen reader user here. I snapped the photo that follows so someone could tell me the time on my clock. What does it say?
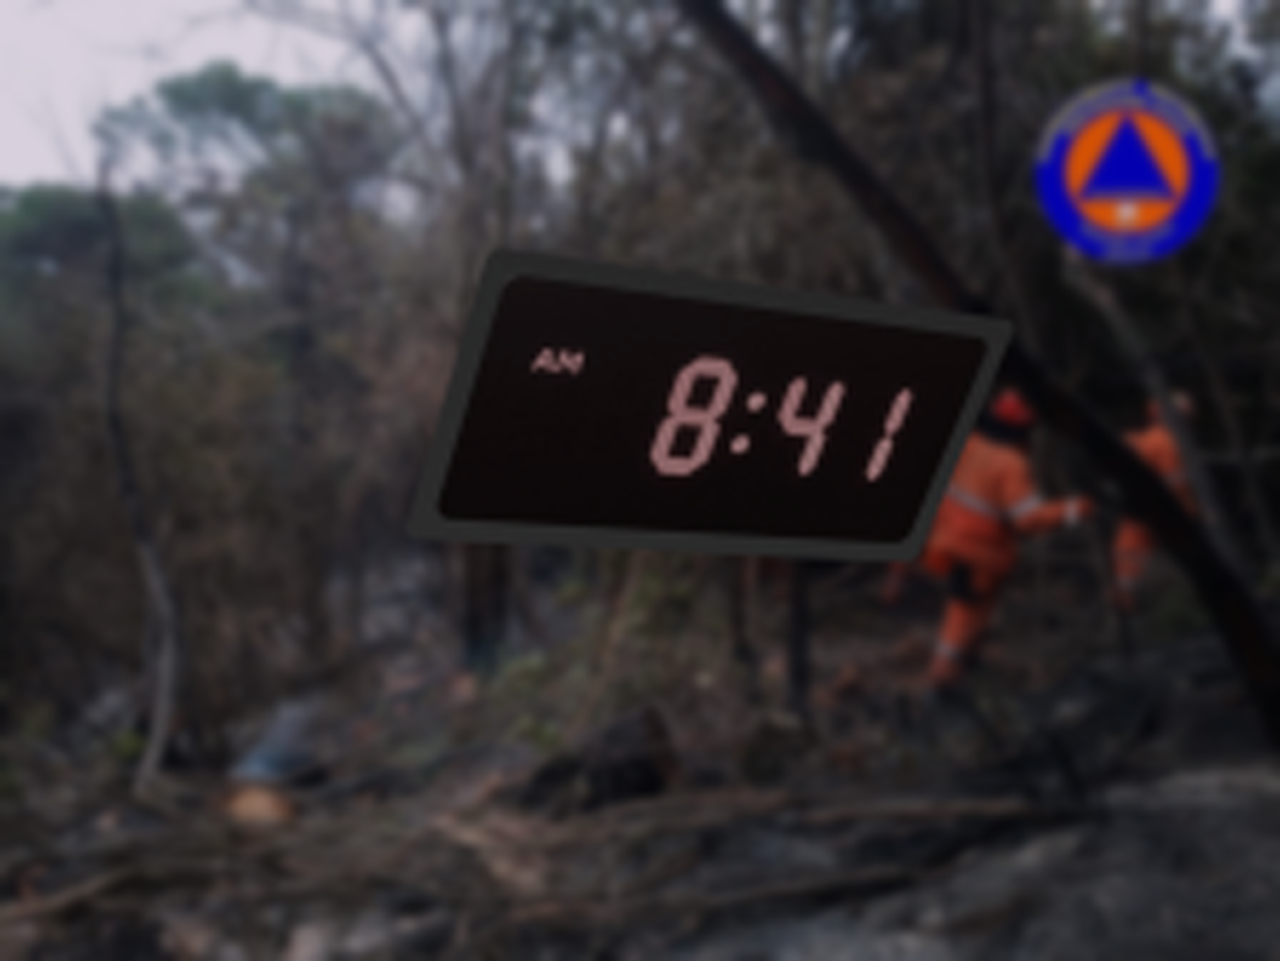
8:41
